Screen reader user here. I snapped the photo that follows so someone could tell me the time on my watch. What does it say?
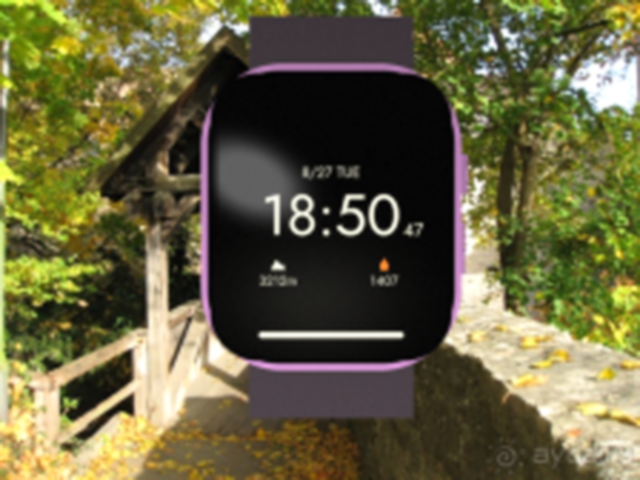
18:50
